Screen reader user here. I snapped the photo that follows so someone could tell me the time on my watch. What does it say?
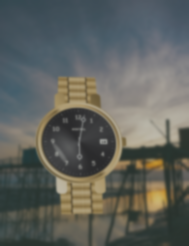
6:02
